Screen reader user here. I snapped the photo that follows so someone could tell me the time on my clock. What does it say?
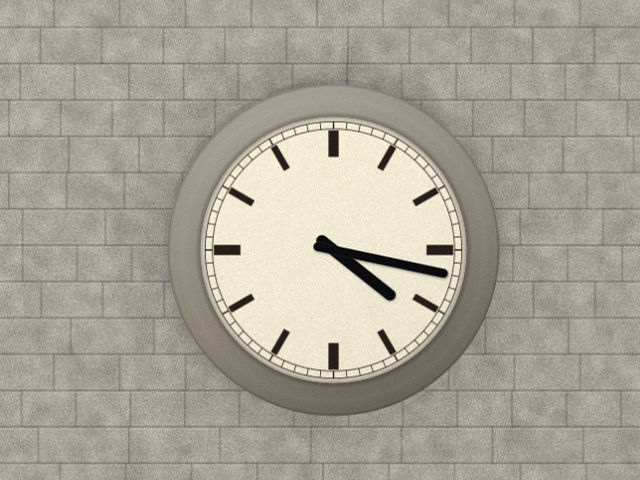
4:17
